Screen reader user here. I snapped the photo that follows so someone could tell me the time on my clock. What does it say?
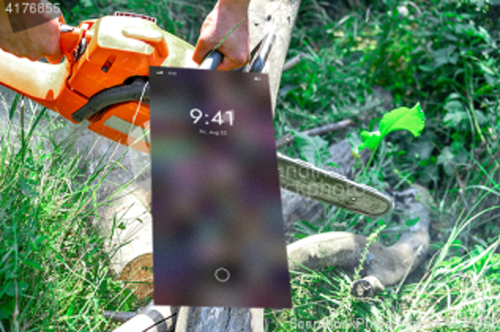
9:41
